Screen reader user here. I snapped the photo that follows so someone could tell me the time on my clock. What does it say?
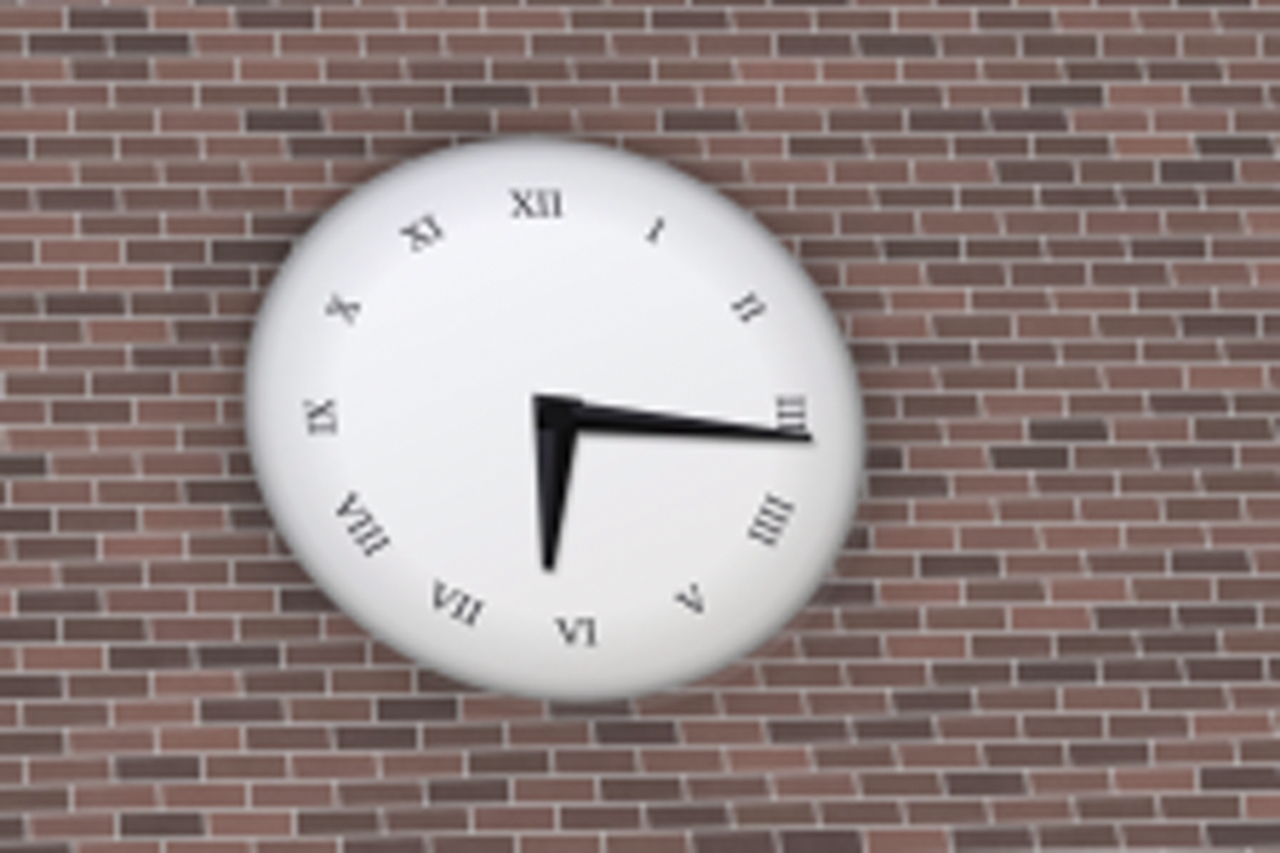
6:16
